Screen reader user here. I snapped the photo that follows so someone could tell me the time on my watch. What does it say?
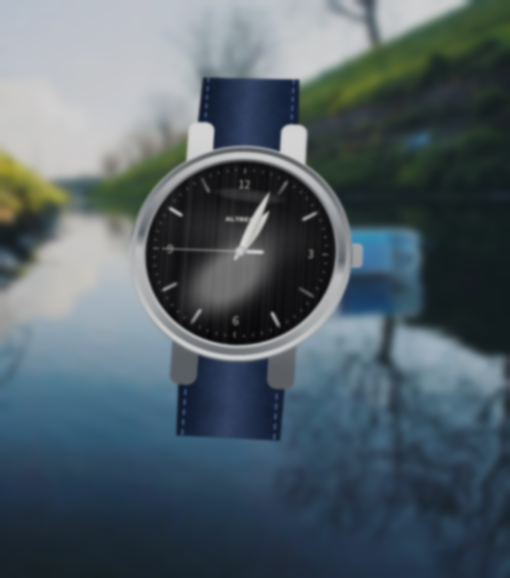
1:03:45
